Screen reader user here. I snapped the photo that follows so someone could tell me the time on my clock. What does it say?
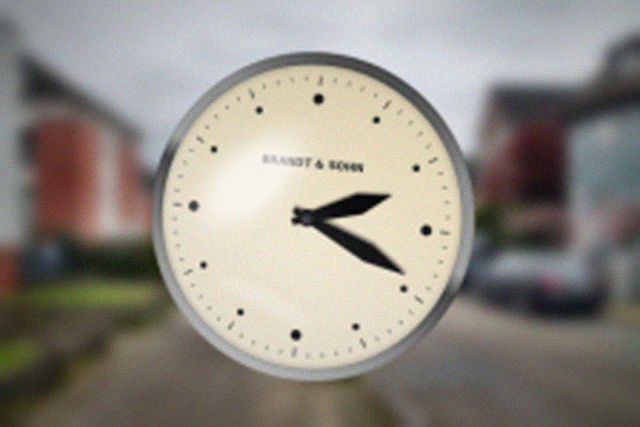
2:19
